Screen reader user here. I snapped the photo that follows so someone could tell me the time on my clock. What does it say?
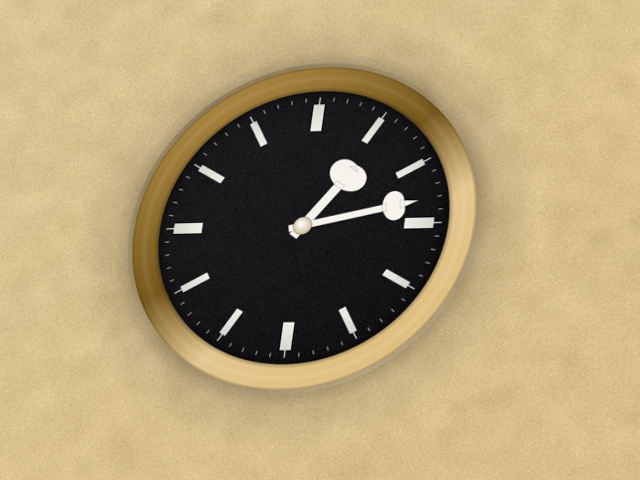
1:13
